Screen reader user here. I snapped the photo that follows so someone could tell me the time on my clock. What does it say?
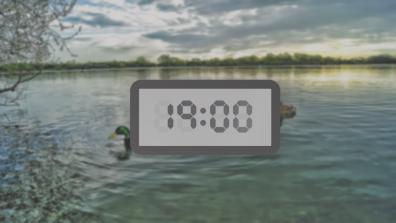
19:00
